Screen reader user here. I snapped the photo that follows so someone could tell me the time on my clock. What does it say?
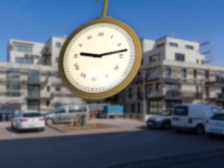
9:13
